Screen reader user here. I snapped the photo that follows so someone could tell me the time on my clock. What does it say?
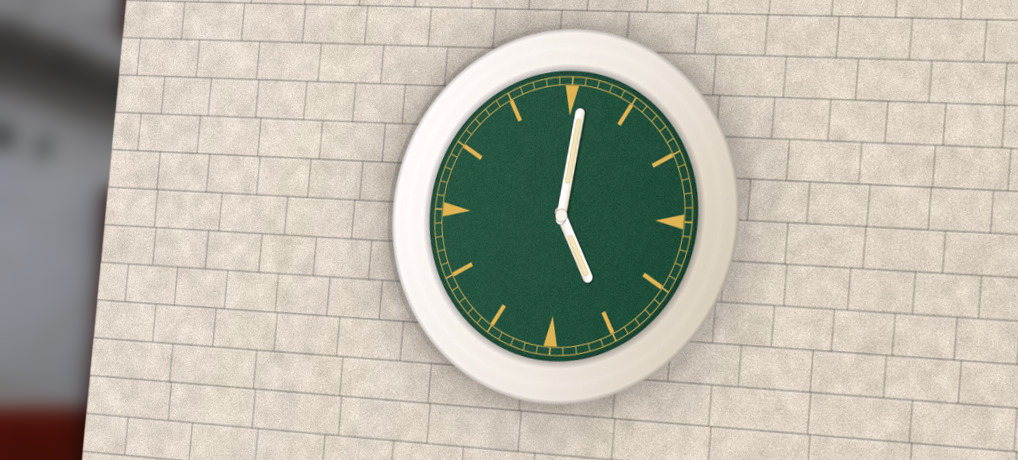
5:01
